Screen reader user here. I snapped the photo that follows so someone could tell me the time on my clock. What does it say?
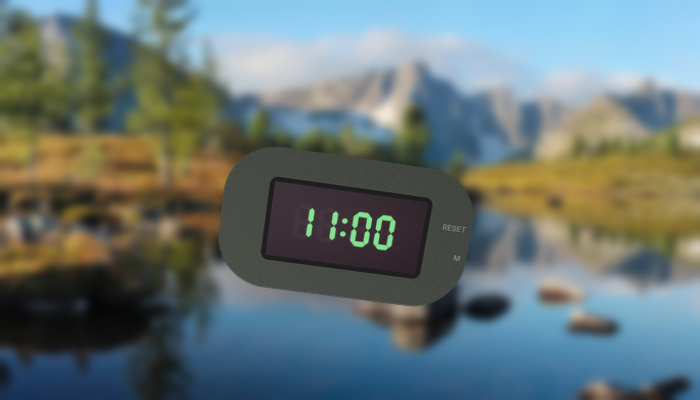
11:00
